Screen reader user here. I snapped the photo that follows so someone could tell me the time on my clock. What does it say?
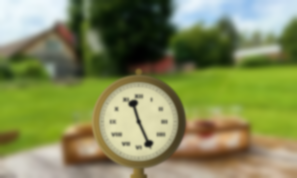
11:26
